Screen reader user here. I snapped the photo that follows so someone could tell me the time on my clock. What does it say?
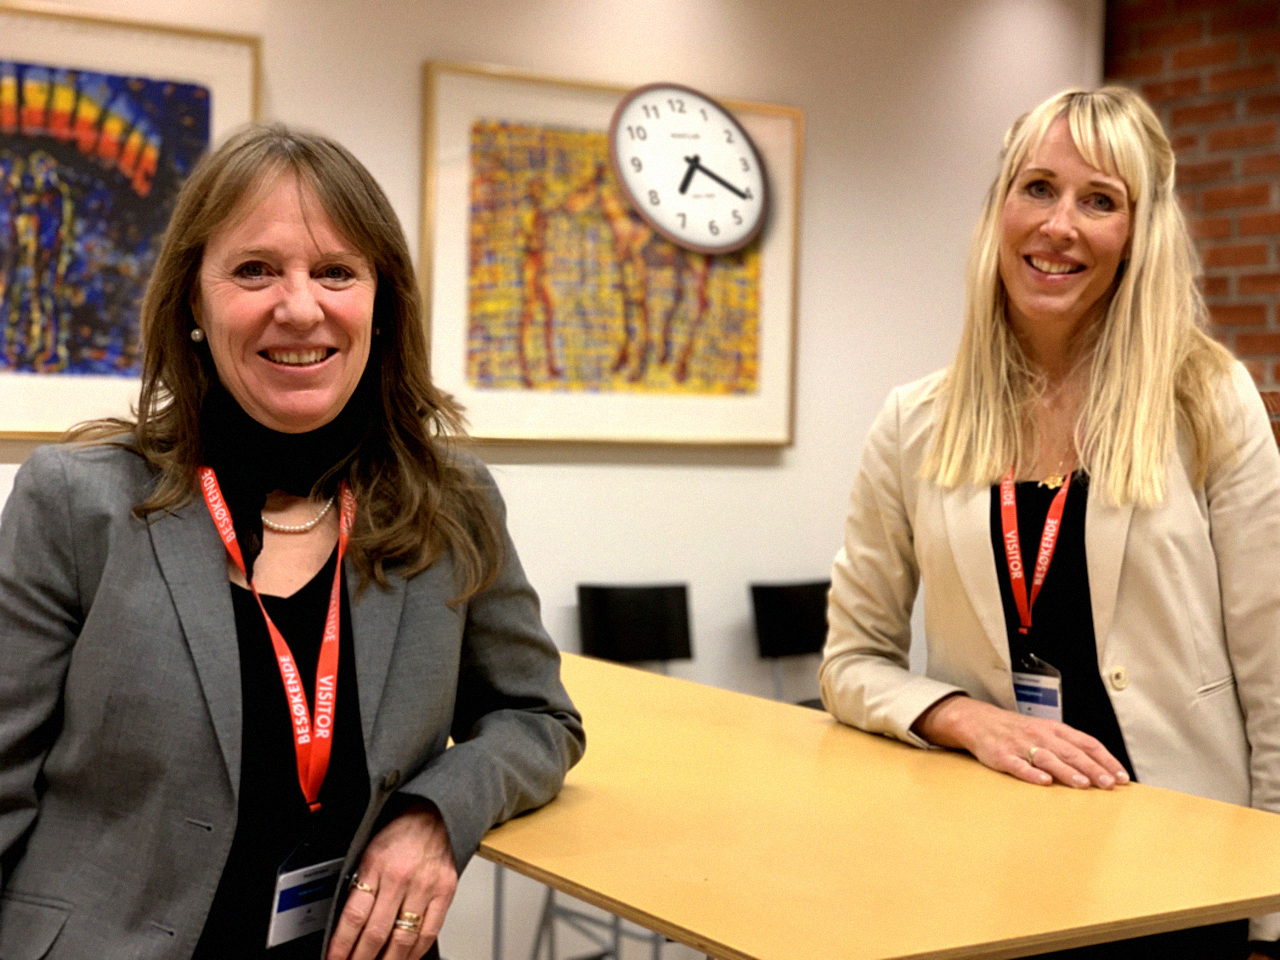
7:21
